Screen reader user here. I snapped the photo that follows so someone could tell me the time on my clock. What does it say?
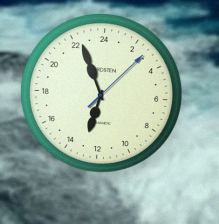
12:56:07
